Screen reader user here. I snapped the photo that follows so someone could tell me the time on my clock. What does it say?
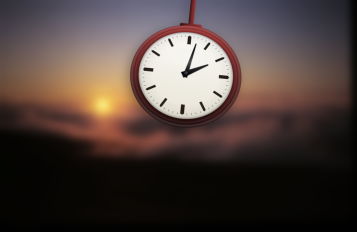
2:02
